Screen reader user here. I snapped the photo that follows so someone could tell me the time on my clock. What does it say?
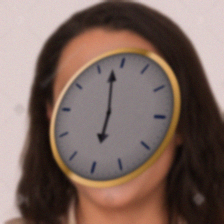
5:58
